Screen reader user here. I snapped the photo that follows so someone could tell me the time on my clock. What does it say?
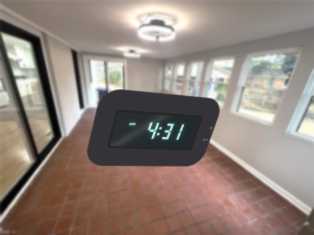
4:31
